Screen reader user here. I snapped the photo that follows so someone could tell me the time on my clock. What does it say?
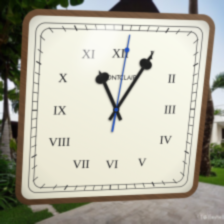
11:05:01
